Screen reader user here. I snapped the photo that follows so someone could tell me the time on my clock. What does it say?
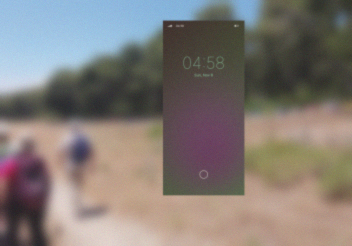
4:58
